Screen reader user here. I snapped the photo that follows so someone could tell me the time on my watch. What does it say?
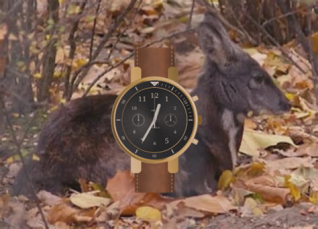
12:35
